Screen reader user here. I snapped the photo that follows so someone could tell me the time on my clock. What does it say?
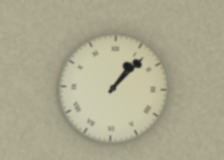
1:07
